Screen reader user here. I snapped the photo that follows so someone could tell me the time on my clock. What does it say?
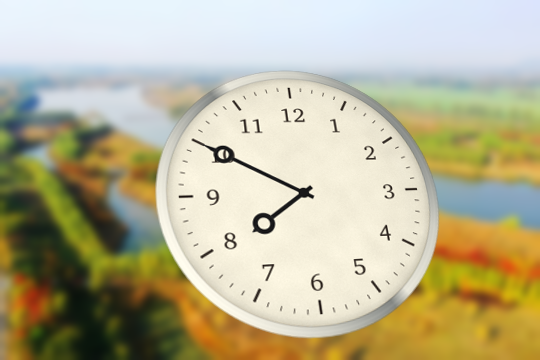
7:50
